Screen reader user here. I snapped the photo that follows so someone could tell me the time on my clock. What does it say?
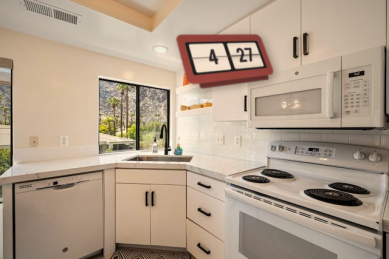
4:27
